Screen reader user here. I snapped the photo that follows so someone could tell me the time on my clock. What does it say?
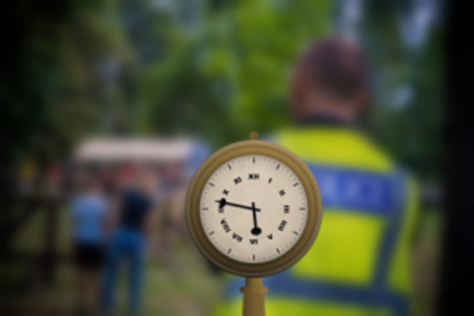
5:47
